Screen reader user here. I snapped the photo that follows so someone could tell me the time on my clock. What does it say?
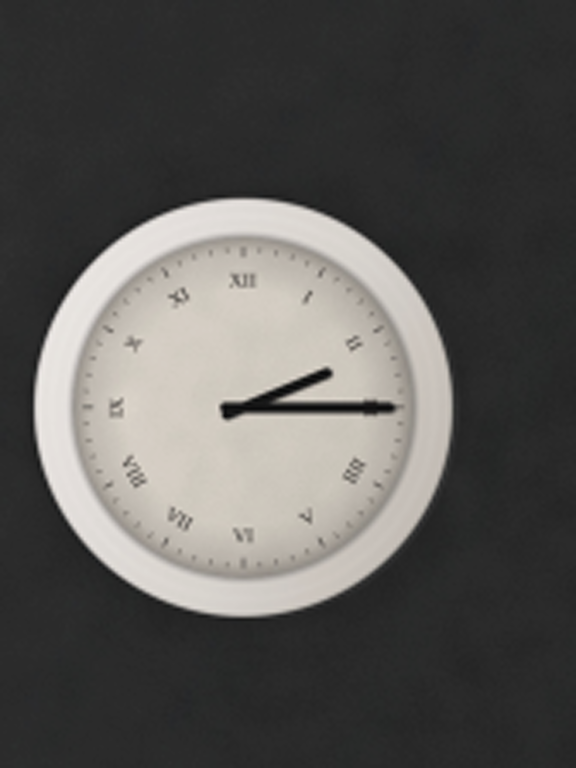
2:15
